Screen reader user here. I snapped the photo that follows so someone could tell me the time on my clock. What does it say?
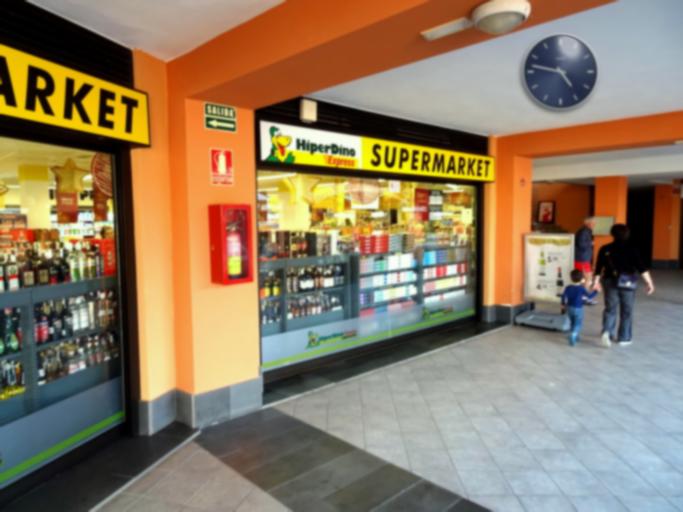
4:47
